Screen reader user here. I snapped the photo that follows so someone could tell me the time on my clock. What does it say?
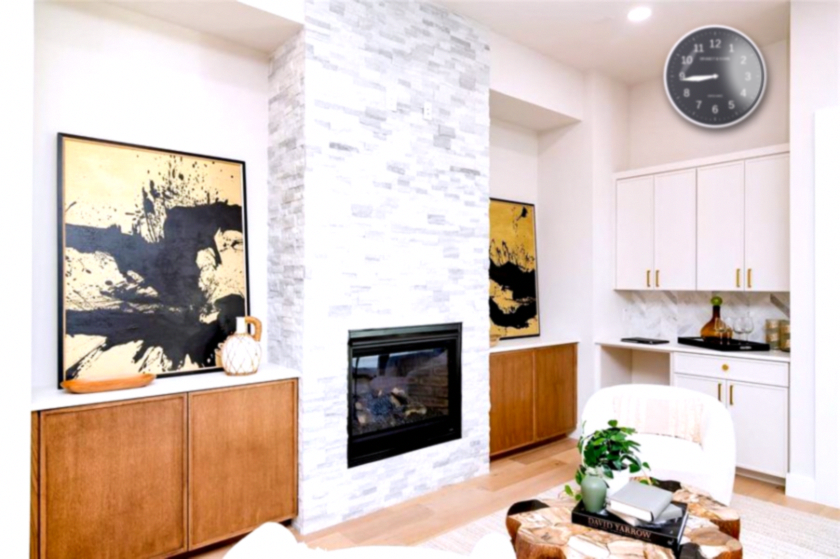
8:44
